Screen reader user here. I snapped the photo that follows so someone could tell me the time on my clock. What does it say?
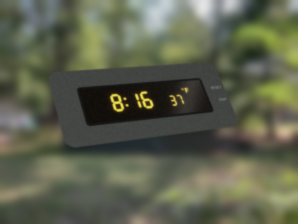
8:16
